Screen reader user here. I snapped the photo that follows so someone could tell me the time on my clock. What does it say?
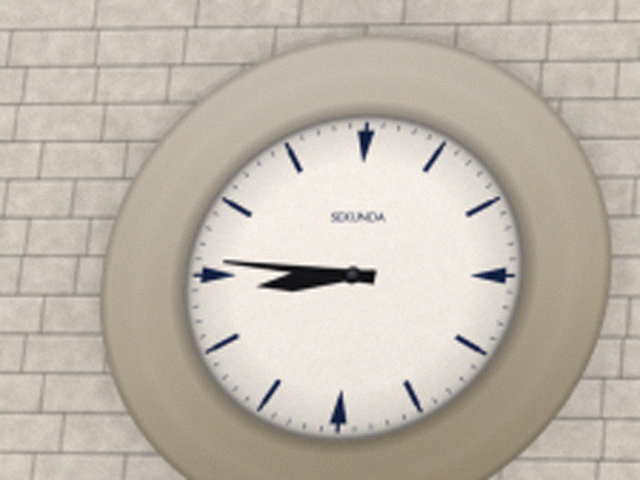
8:46
